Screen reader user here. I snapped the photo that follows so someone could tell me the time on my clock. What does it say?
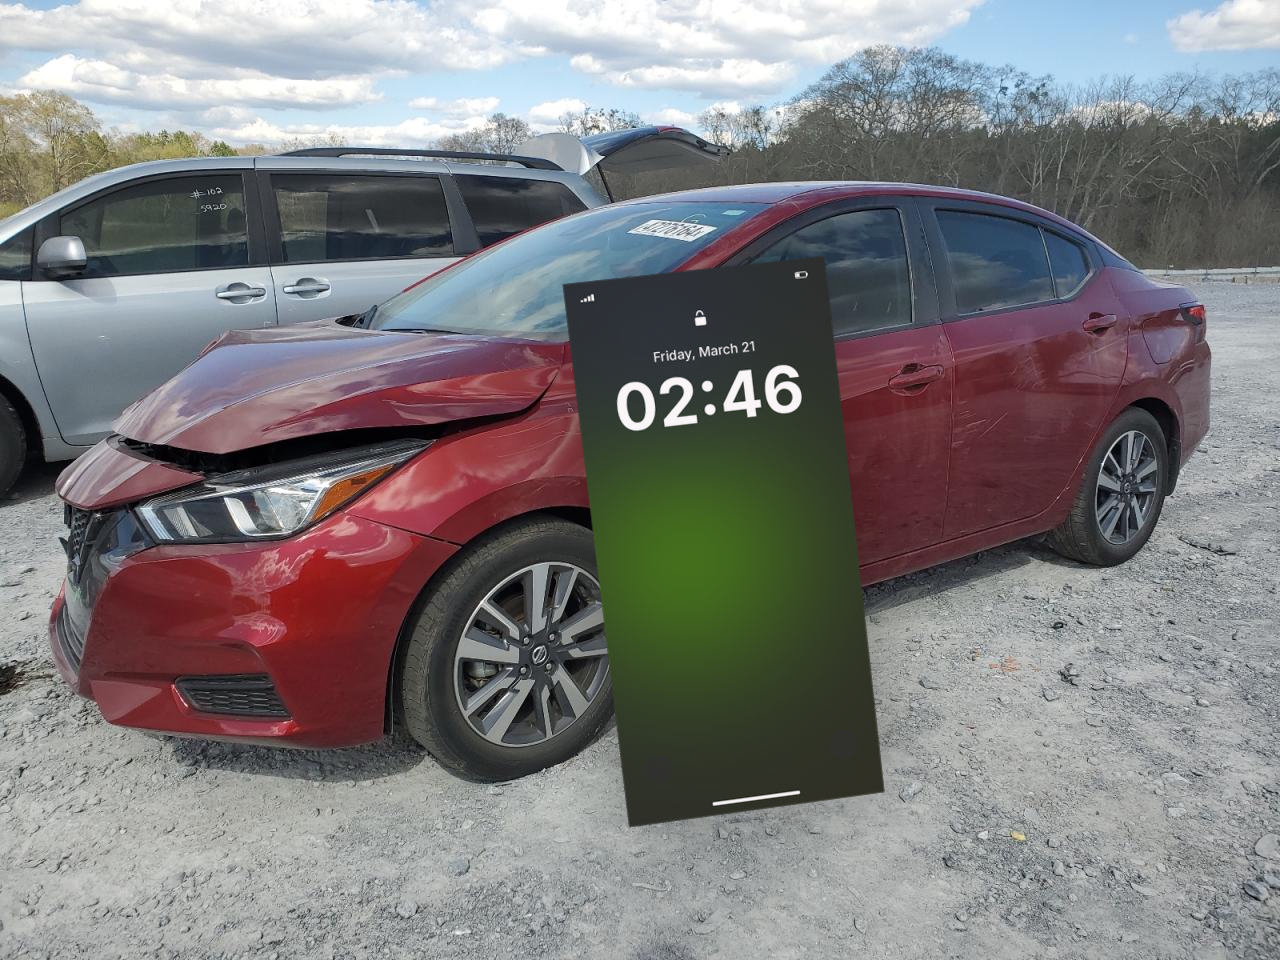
2:46
